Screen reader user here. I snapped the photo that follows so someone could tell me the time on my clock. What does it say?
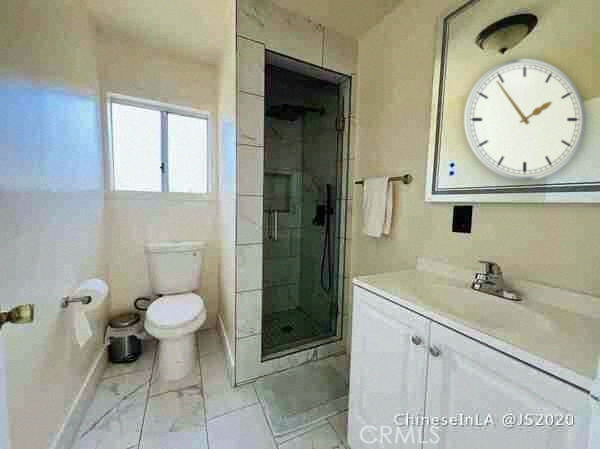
1:54
